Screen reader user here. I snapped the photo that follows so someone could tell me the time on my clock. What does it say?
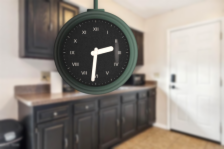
2:31
